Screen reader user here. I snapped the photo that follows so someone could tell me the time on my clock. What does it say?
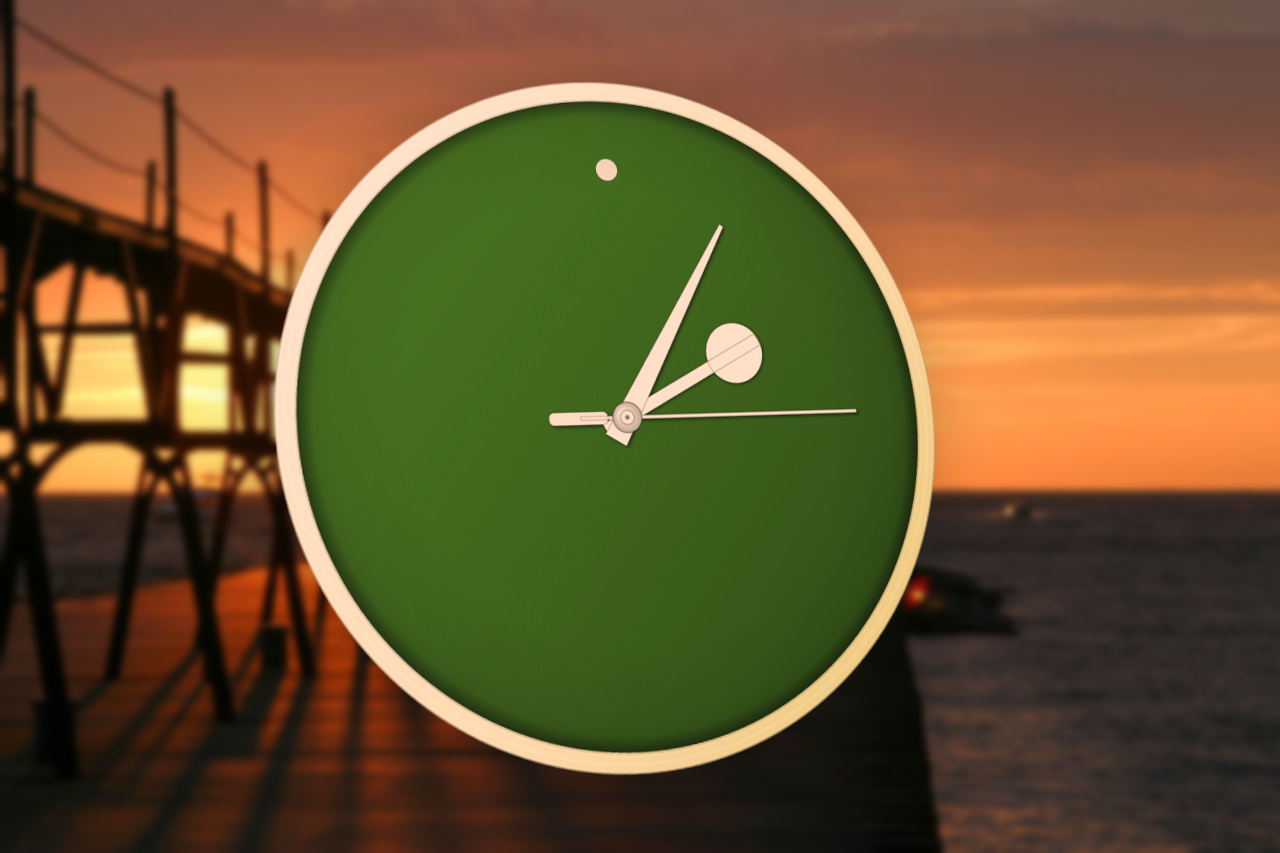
2:05:15
